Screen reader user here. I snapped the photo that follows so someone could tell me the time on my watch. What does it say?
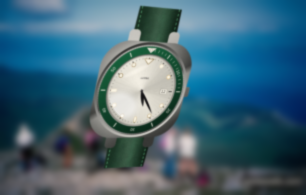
5:24
